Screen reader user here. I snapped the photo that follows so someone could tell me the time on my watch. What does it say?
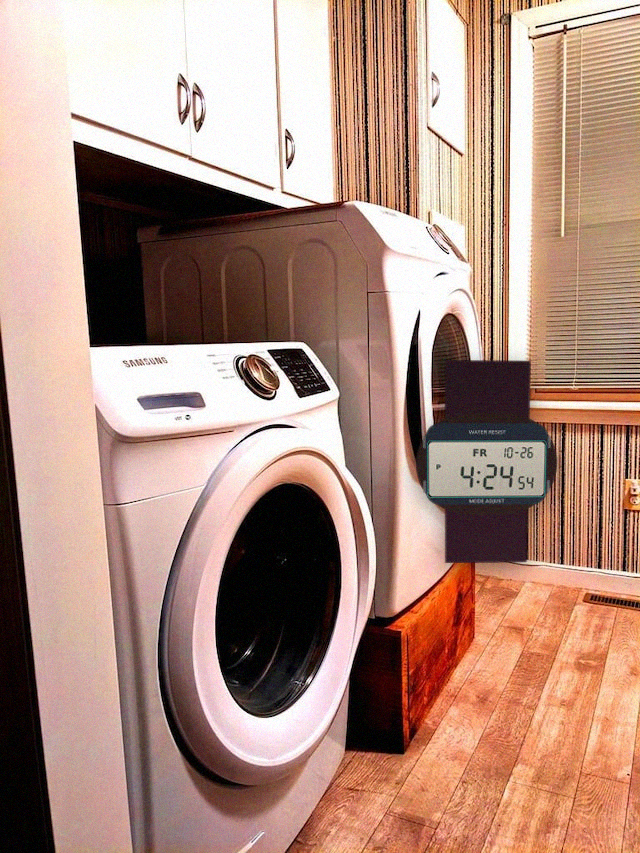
4:24:54
